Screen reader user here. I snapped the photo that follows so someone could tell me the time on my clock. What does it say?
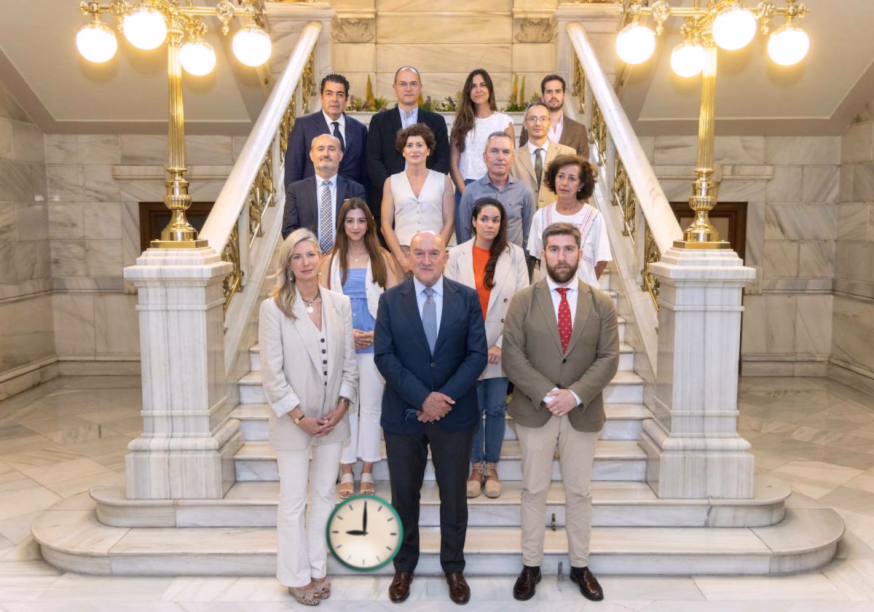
9:00
